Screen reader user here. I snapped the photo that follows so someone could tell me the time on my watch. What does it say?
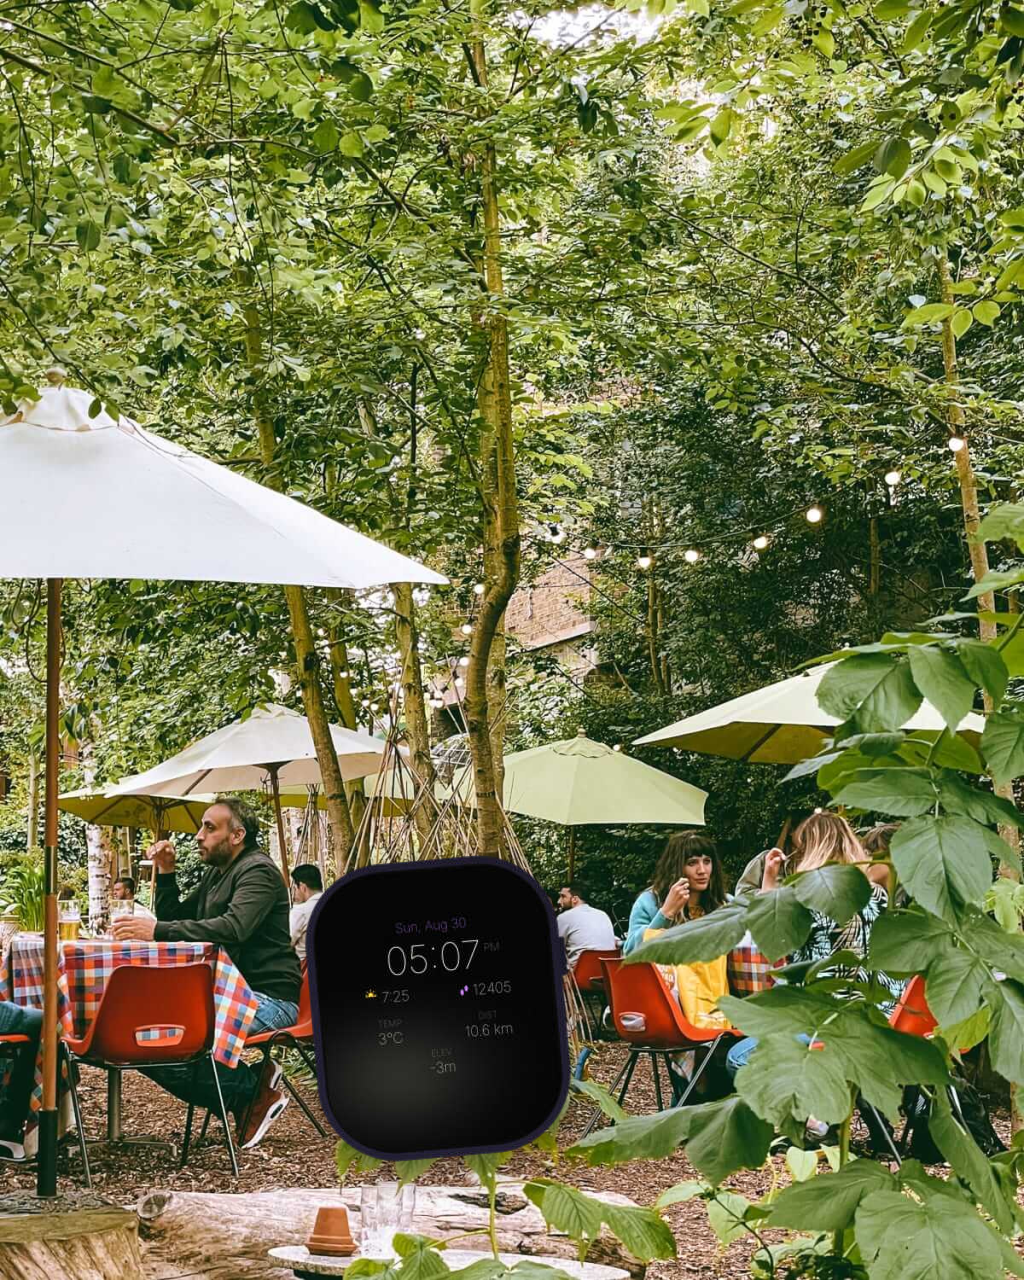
5:07
